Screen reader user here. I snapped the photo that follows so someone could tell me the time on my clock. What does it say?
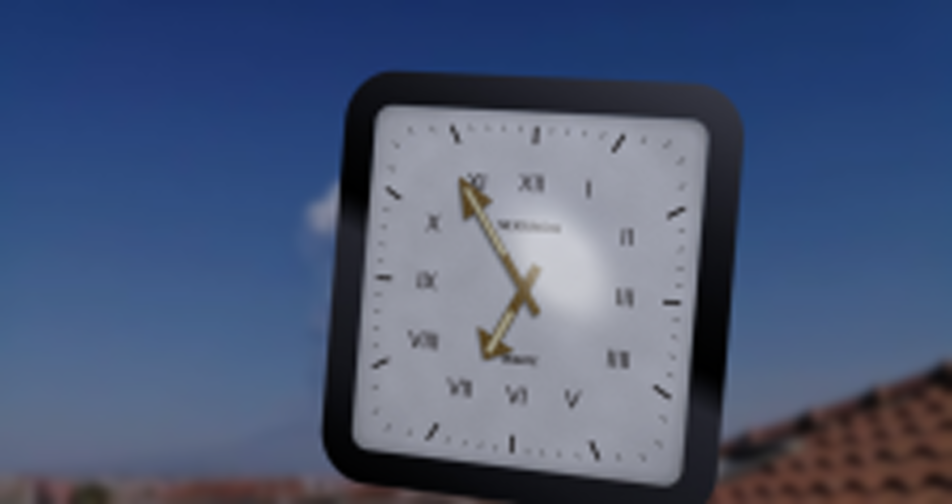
6:54
